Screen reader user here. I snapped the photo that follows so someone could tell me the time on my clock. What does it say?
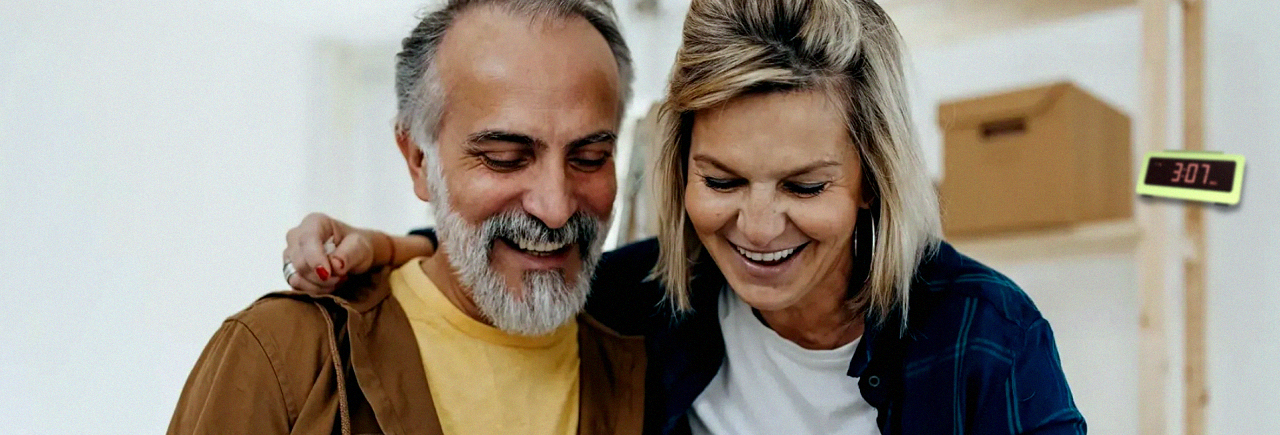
3:07
